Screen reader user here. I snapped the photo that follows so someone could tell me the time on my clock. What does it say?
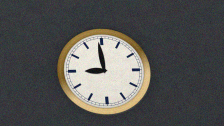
8:59
